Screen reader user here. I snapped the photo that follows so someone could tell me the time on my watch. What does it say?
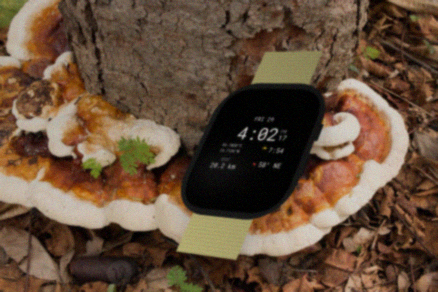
4:02
